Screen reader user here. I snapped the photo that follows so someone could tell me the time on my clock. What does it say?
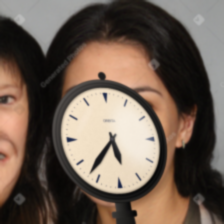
5:37
